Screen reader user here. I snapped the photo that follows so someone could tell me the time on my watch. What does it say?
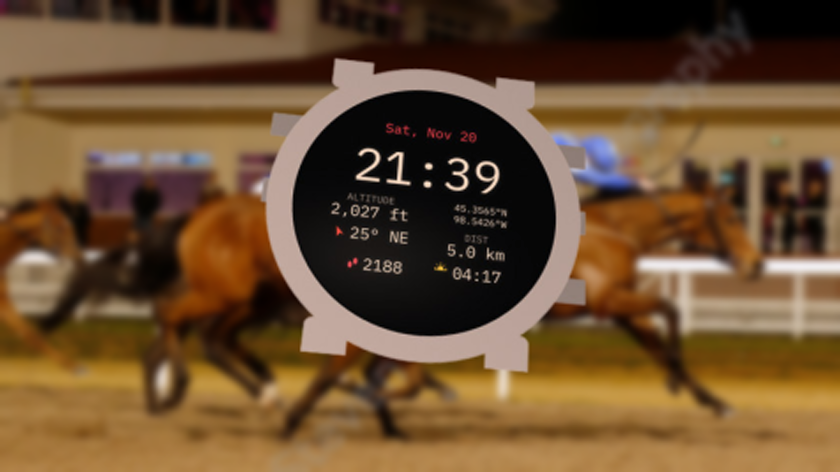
21:39
